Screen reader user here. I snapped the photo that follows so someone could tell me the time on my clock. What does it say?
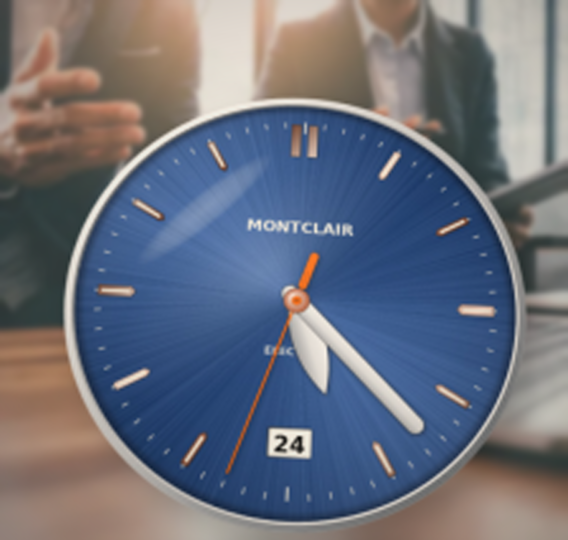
5:22:33
